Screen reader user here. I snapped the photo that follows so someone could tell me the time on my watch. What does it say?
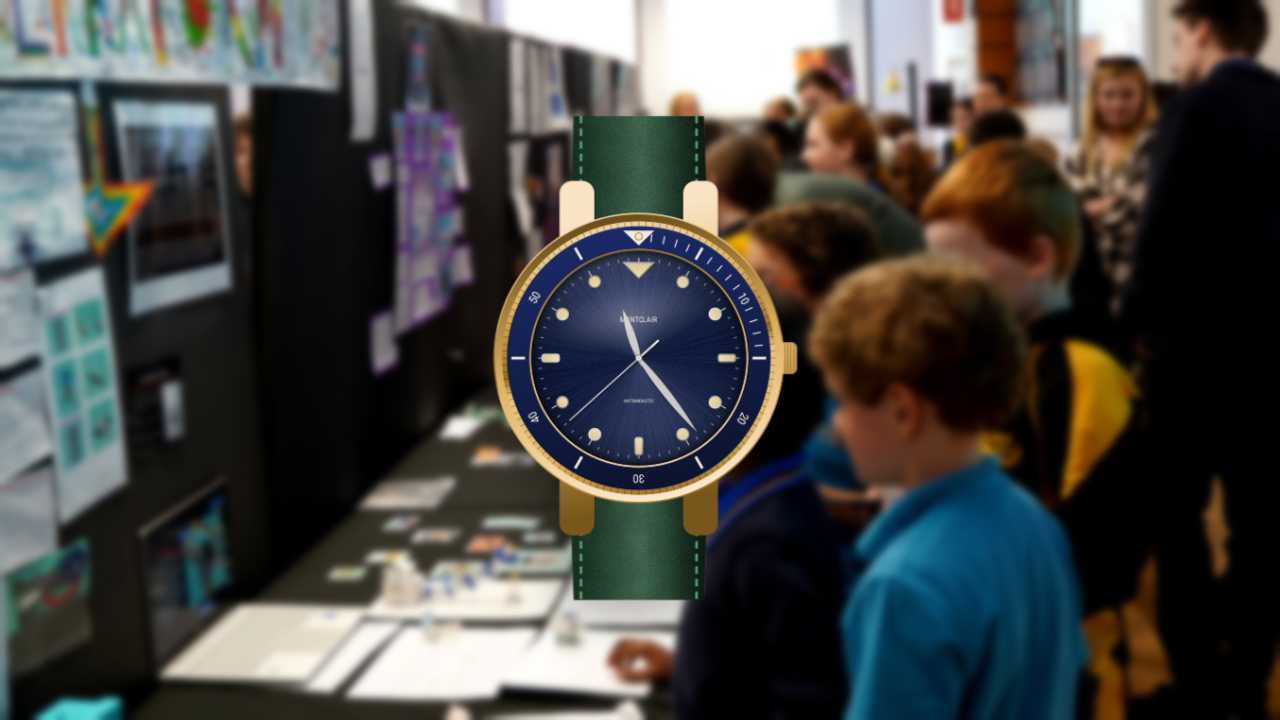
11:23:38
